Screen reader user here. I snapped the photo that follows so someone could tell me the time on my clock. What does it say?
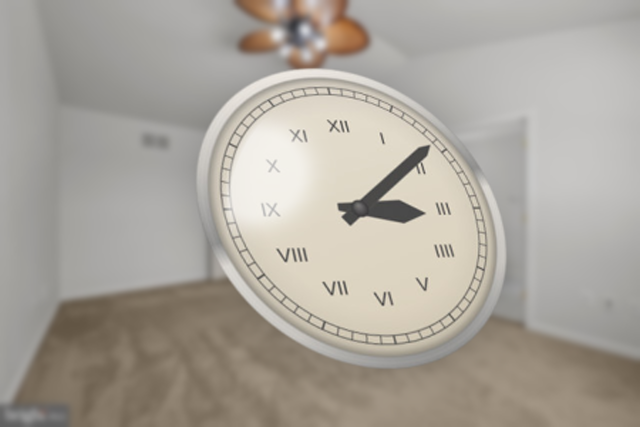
3:09
